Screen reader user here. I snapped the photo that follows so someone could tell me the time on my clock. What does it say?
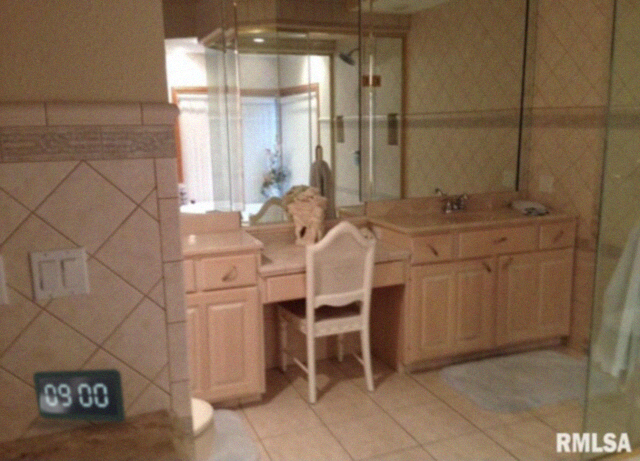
9:00
